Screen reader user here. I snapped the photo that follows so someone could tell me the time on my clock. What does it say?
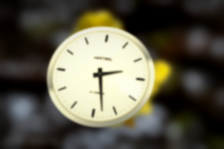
2:28
